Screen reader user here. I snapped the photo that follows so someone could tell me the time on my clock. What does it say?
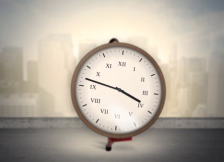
3:47
